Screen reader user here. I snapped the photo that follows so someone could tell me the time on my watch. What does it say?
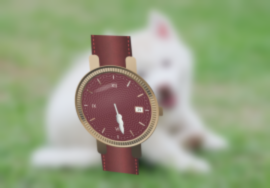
5:28
